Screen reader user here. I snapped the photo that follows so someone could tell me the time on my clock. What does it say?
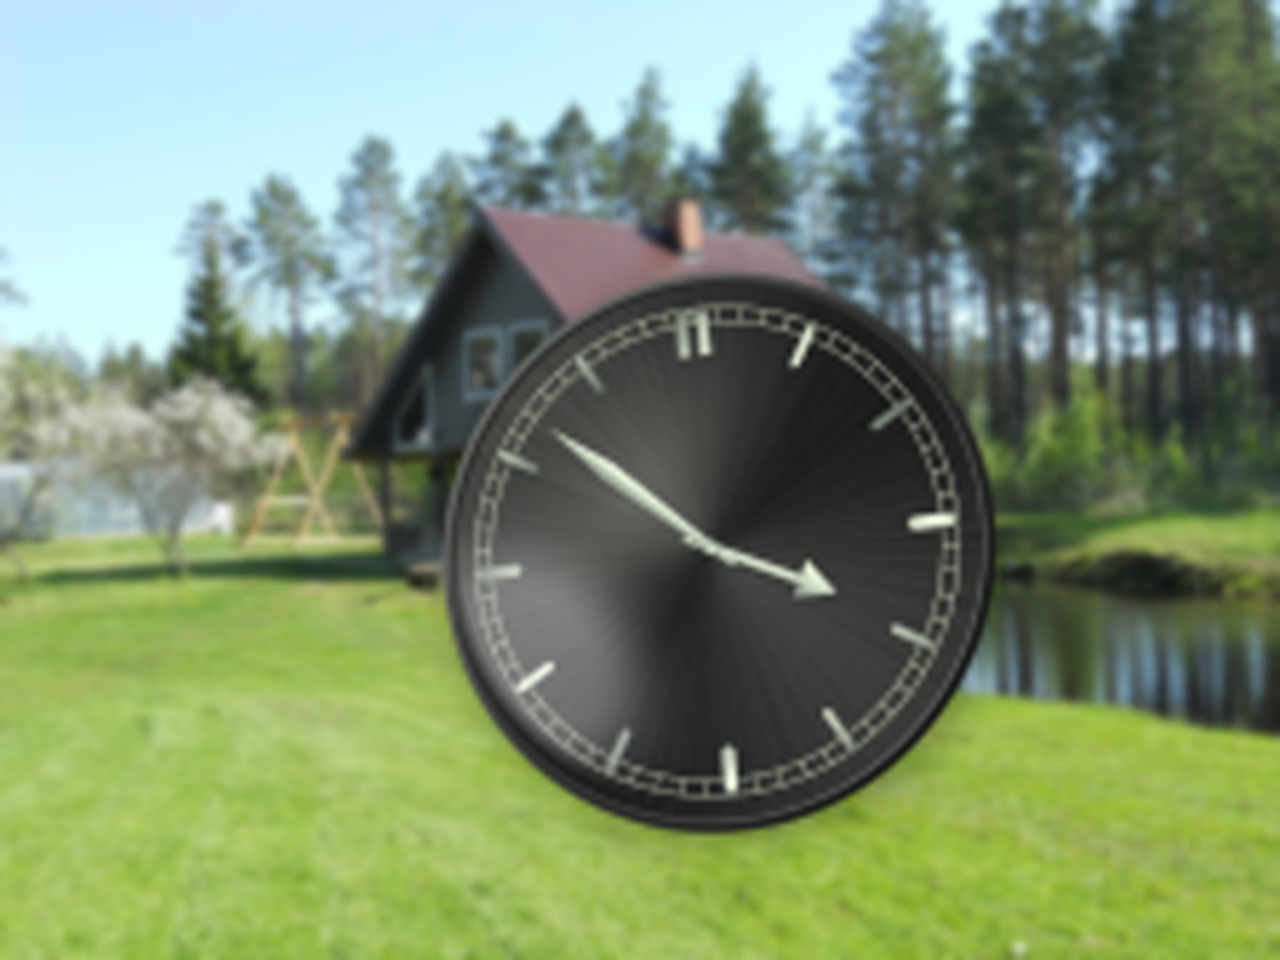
3:52
